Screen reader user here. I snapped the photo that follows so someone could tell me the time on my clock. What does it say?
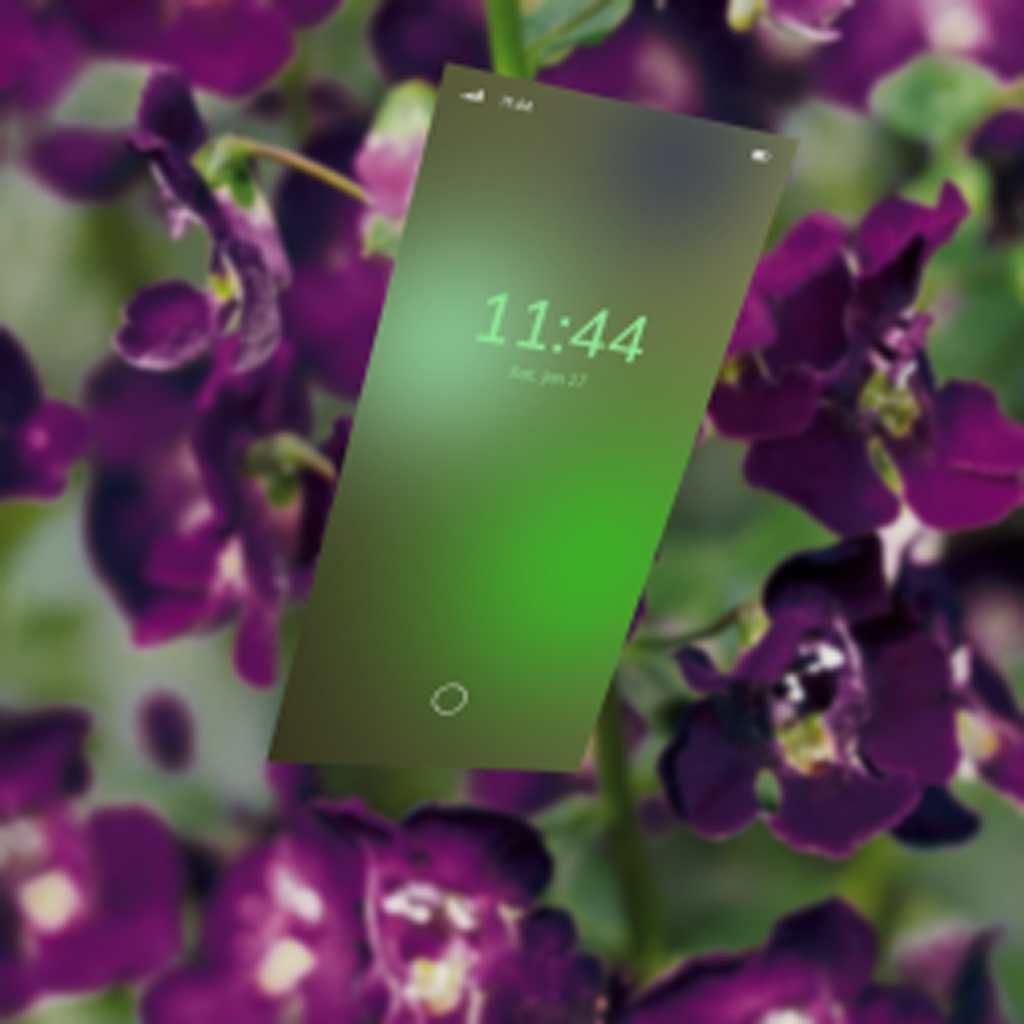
11:44
